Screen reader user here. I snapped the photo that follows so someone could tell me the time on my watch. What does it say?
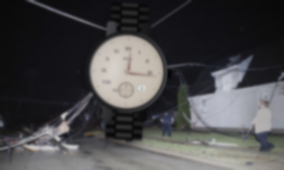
12:16
